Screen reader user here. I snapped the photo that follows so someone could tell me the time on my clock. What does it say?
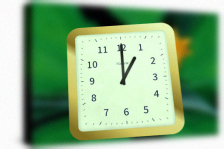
1:00
